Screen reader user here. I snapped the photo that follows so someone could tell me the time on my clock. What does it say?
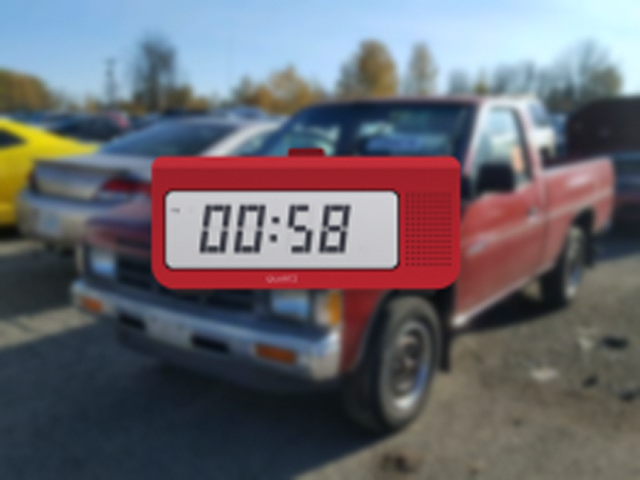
0:58
